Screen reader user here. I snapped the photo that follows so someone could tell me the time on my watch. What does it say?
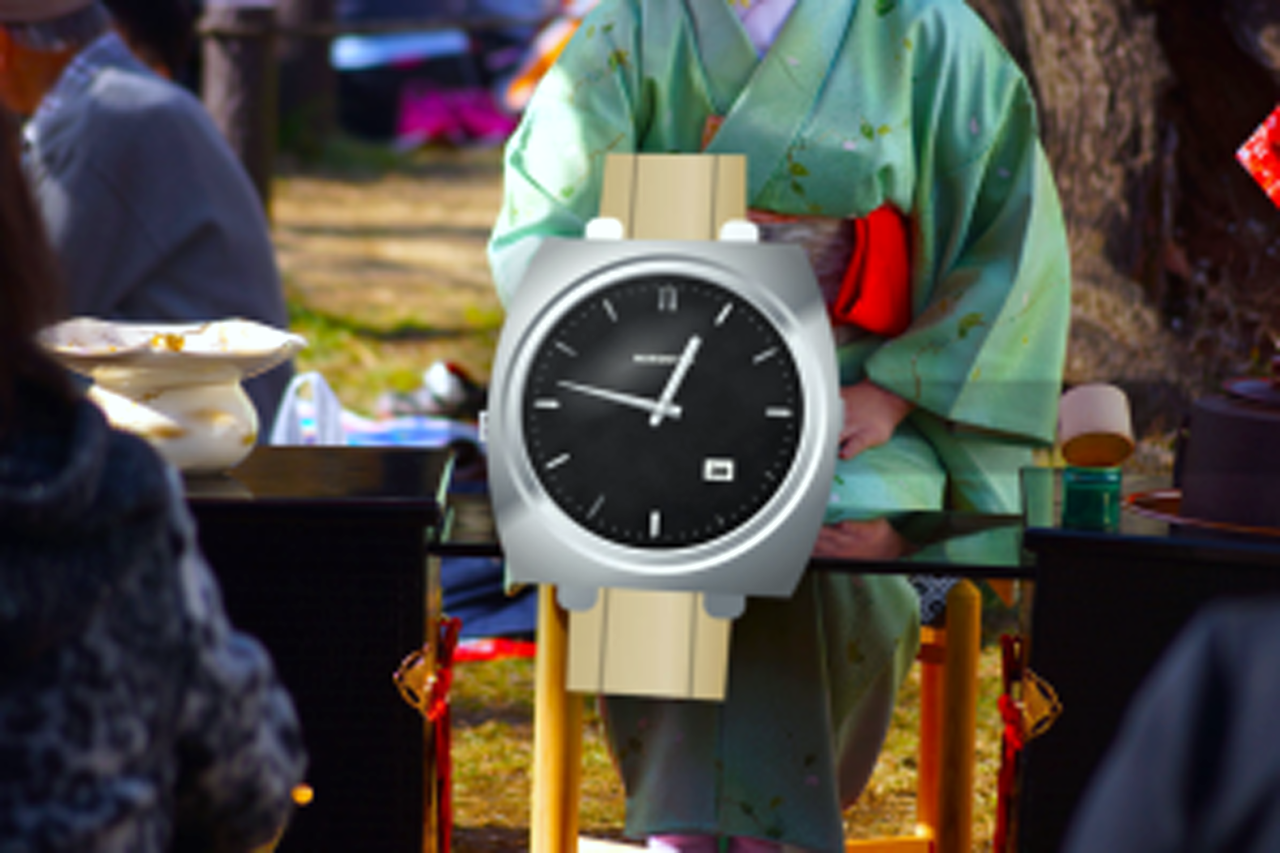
12:47
